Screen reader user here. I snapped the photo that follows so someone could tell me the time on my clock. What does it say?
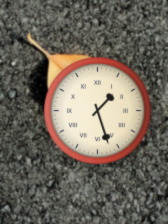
1:27
